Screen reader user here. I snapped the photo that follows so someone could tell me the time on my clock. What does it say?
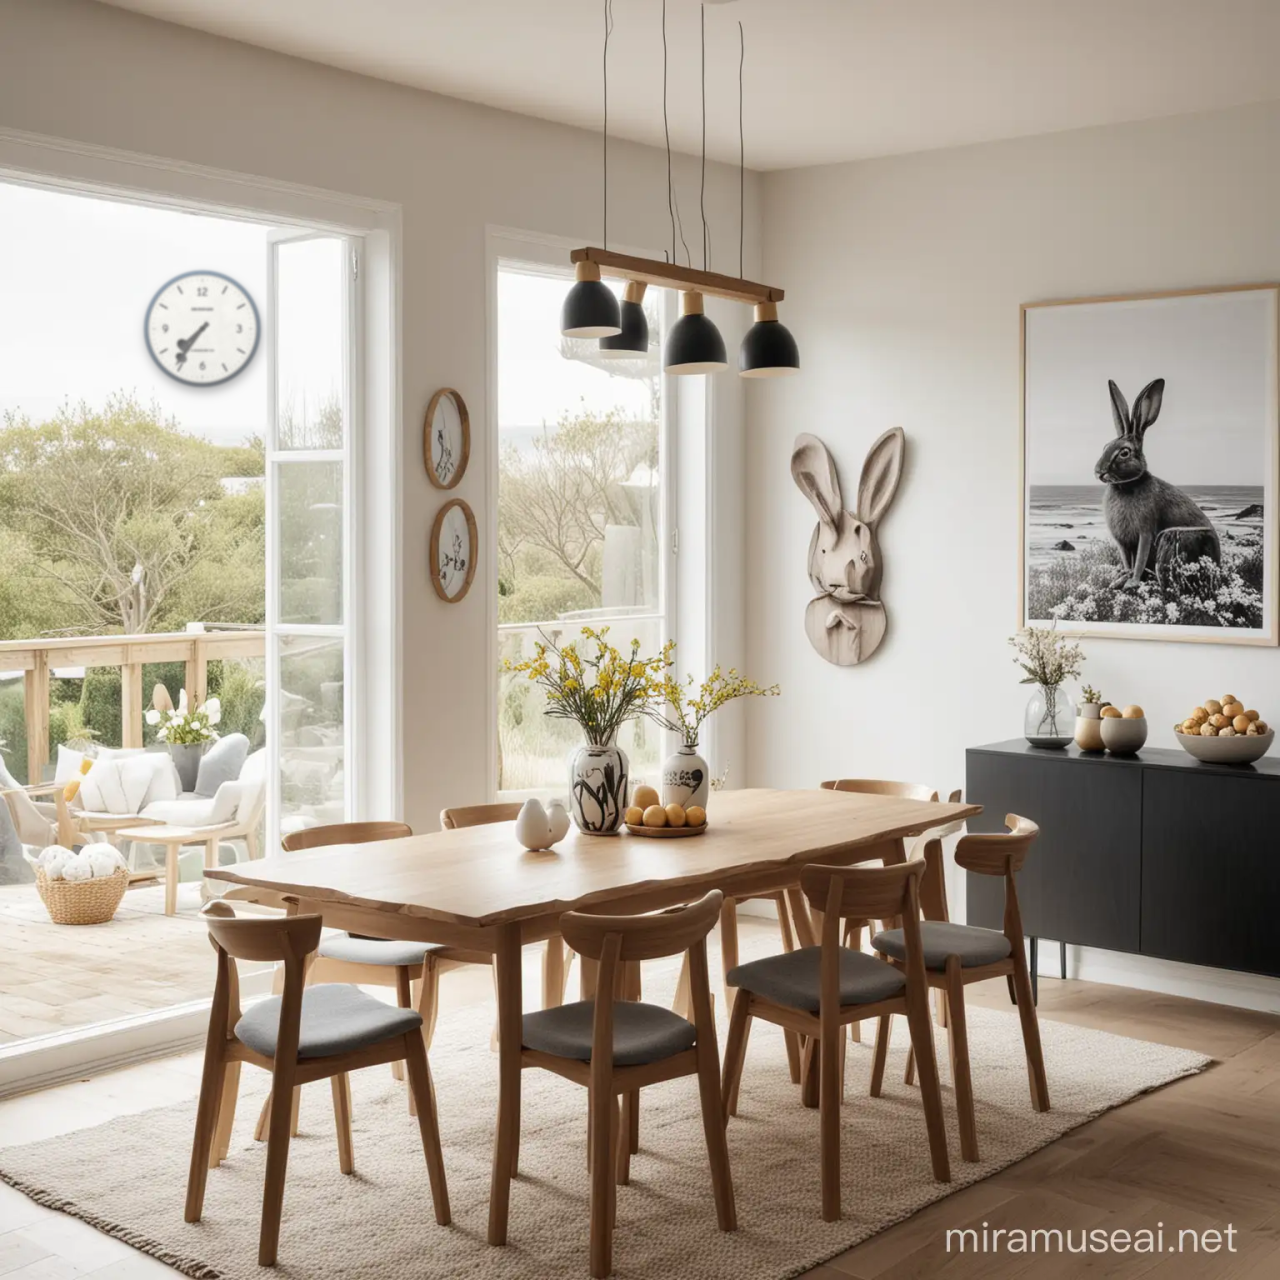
7:36
